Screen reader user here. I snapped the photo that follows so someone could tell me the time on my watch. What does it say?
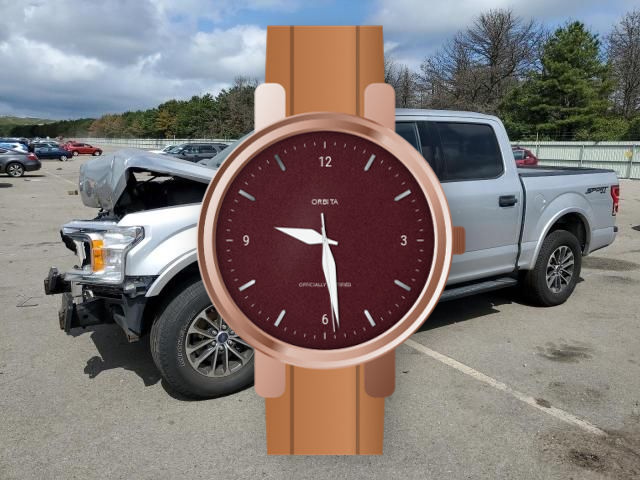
9:28:29
